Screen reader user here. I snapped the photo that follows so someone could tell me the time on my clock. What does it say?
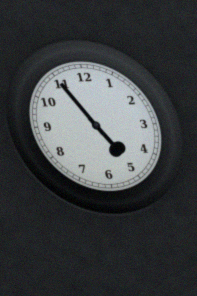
4:55
